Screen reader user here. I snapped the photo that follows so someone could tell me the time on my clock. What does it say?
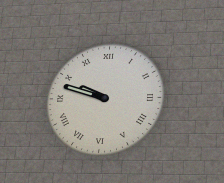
9:48
